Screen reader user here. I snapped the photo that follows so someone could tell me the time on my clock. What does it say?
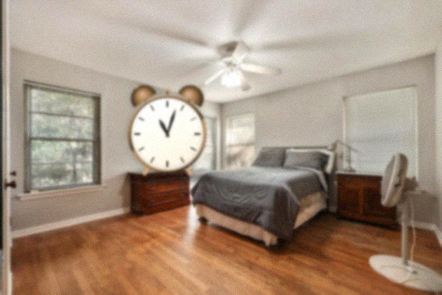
11:03
